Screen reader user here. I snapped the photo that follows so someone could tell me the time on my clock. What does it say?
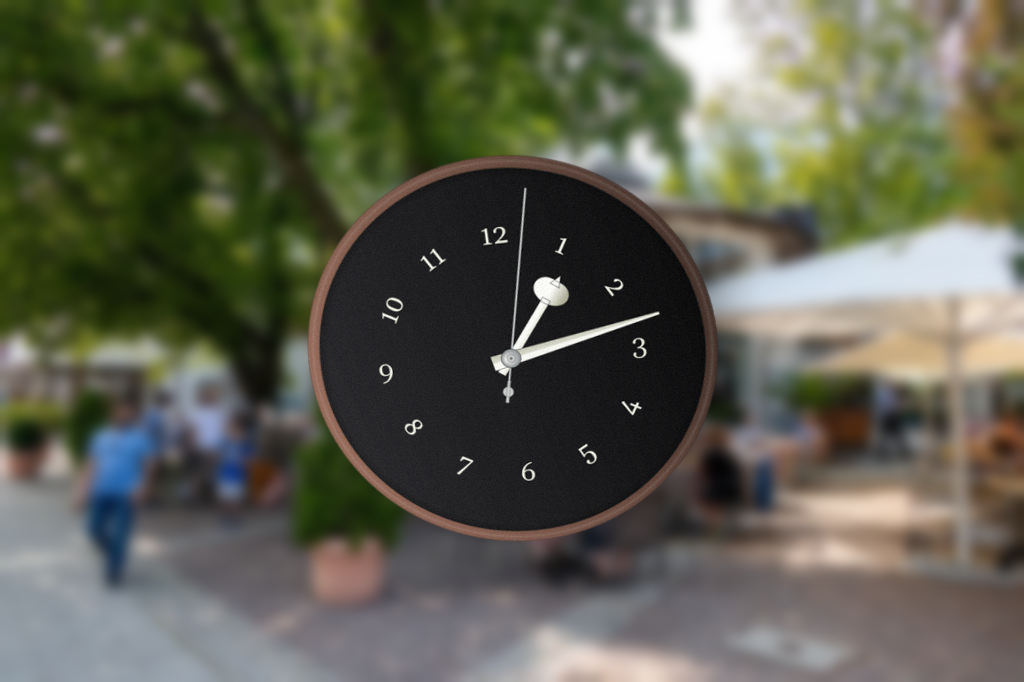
1:13:02
